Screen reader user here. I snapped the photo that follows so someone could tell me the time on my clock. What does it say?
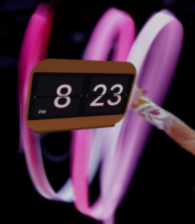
8:23
